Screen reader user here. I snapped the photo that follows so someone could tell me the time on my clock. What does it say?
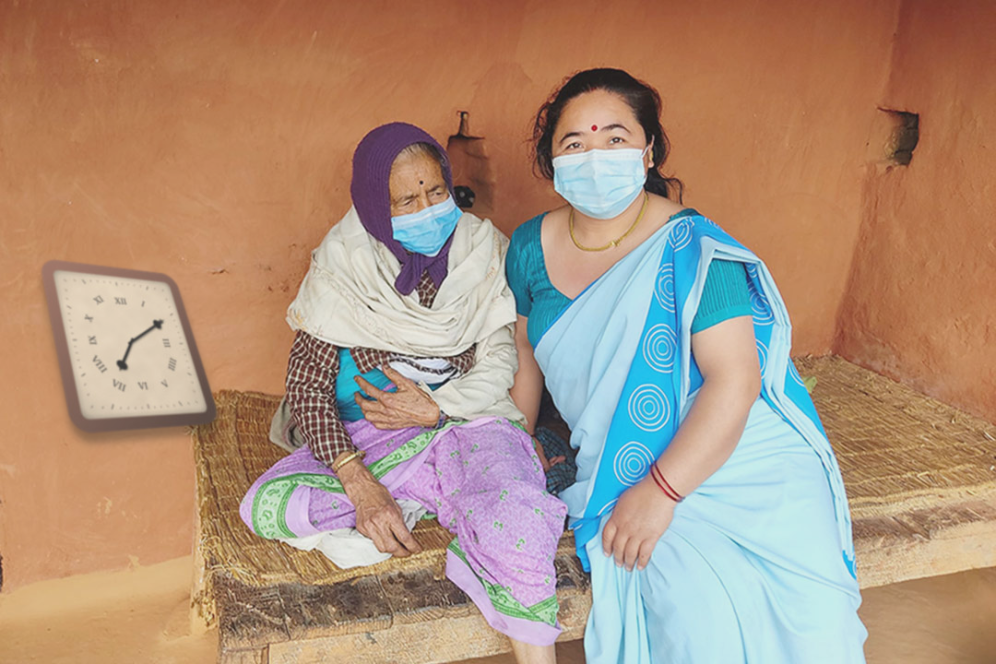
7:10
